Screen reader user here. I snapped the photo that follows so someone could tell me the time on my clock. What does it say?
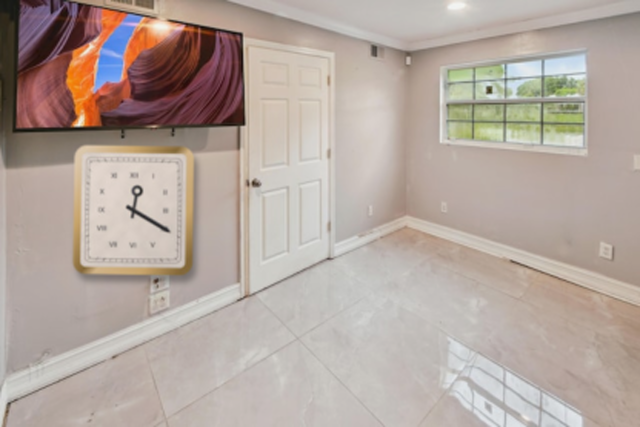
12:20
